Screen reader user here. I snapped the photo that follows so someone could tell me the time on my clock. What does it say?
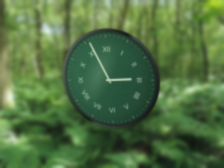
2:56
